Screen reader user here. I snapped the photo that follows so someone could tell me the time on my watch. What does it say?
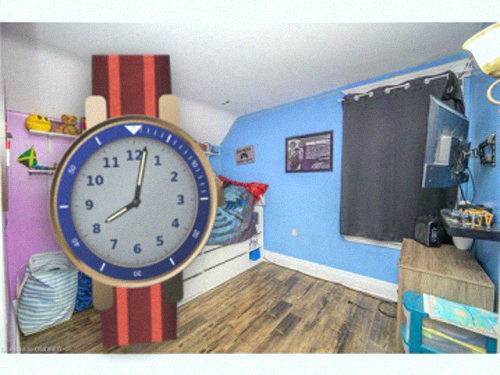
8:02
